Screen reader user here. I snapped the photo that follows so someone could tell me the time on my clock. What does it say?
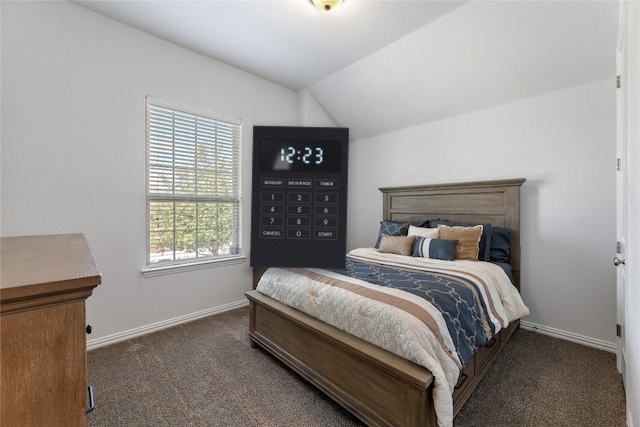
12:23
